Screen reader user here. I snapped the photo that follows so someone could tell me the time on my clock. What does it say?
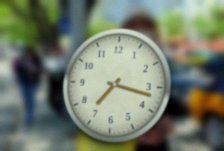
7:17
